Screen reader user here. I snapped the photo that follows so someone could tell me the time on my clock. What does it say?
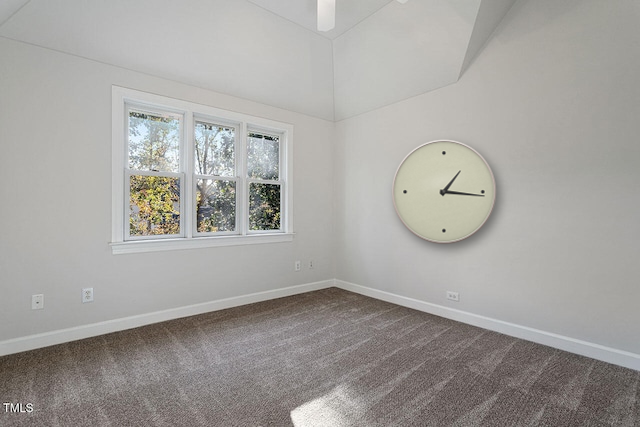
1:16
